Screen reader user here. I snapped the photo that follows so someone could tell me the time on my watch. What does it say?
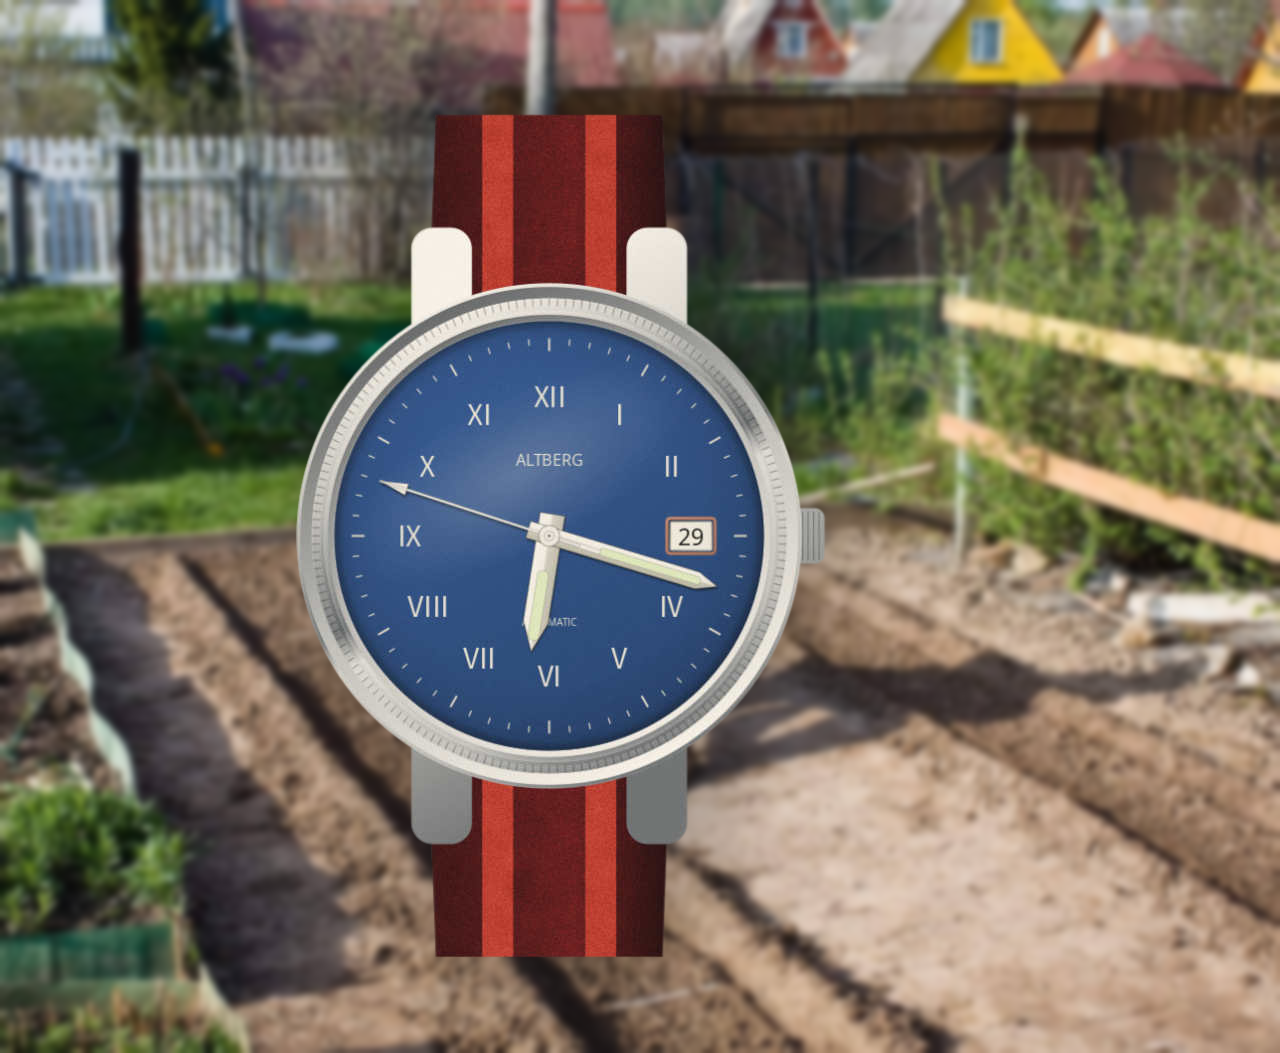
6:17:48
